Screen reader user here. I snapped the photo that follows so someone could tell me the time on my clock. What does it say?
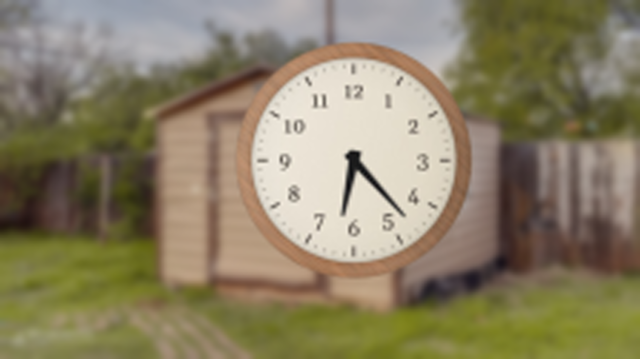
6:23
